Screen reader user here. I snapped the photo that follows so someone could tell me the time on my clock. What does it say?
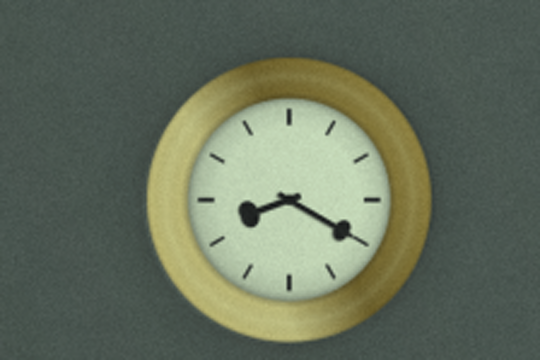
8:20
